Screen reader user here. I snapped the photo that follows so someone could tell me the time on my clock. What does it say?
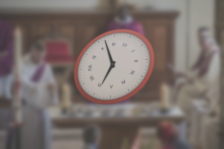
5:52
